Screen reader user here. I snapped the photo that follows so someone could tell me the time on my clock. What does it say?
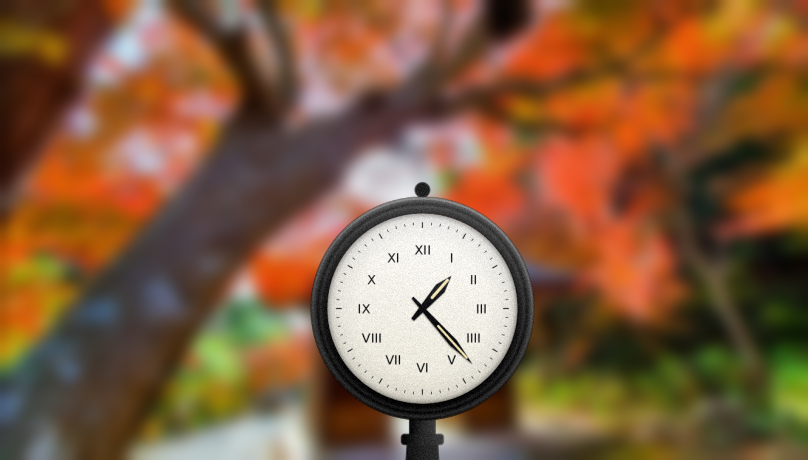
1:23
